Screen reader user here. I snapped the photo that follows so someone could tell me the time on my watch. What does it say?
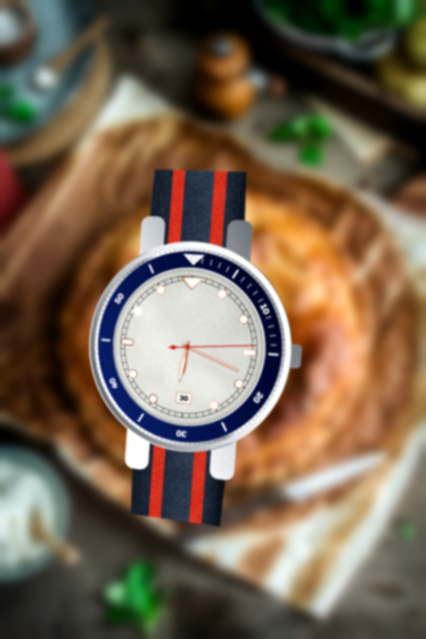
6:18:14
